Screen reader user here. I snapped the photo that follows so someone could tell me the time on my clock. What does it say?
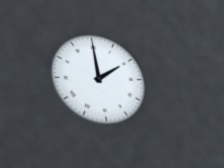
2:00
